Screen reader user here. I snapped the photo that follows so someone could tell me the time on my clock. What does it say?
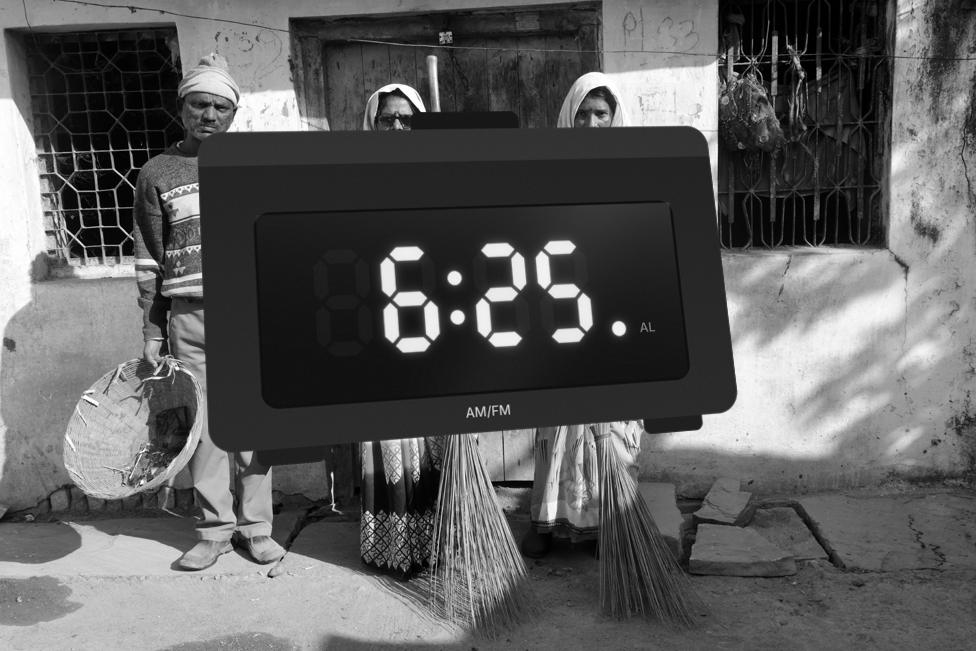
6:25
